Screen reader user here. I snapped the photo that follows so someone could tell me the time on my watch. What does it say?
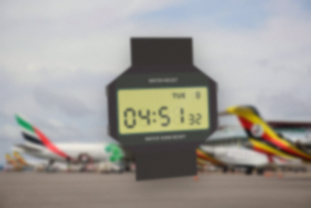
4:51
